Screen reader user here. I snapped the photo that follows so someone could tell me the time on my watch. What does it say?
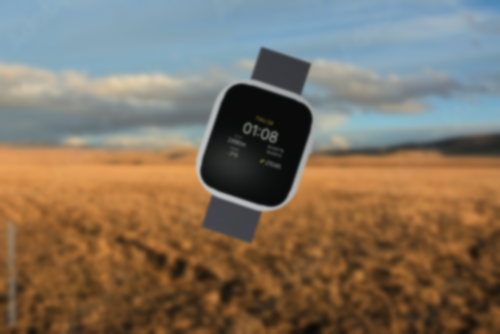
1:08
